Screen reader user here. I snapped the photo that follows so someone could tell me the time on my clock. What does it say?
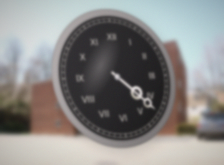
4:22
